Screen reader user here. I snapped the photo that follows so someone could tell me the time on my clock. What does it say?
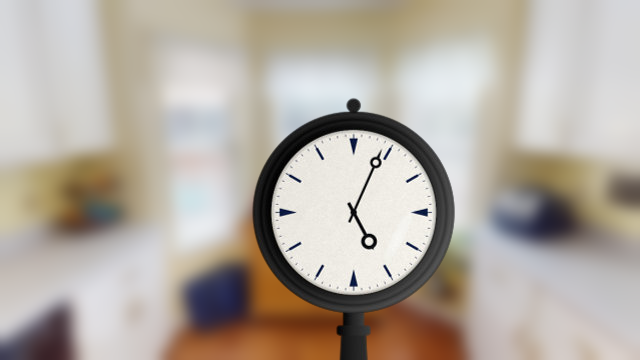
5:04
